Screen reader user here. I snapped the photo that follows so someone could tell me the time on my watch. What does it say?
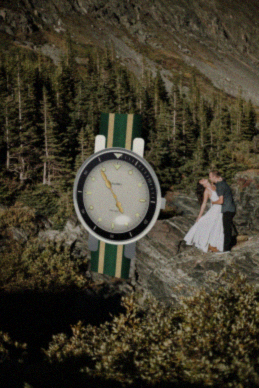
4:54
